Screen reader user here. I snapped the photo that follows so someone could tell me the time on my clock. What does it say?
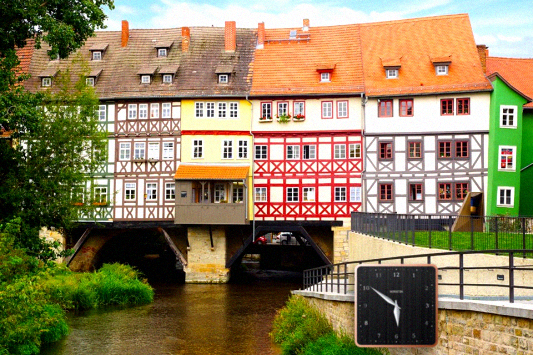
5:51
